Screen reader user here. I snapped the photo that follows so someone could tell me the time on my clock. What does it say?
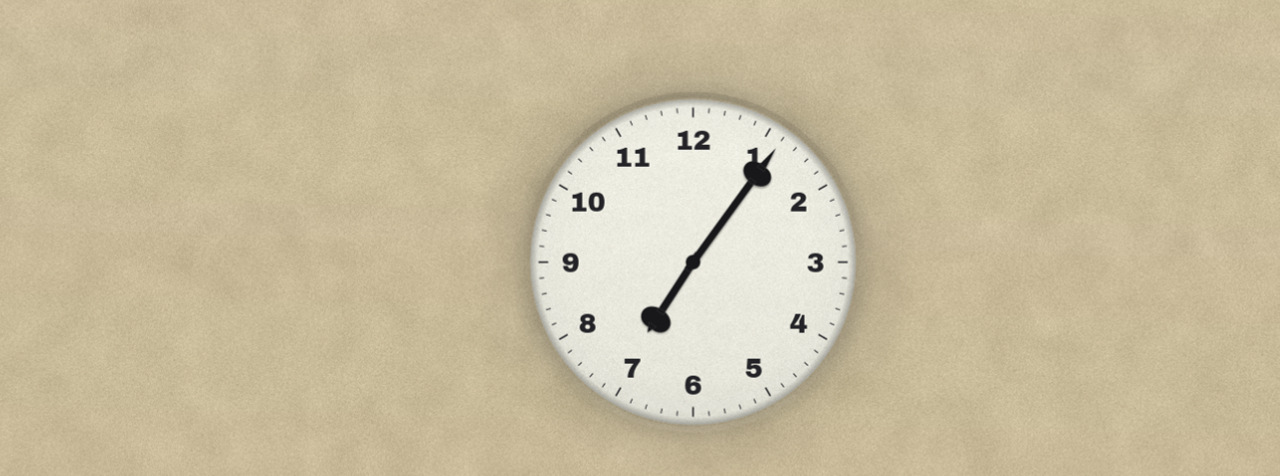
7:06
